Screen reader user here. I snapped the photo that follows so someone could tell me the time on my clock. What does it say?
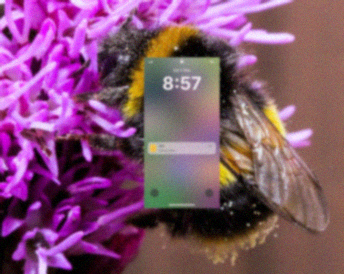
8:57
